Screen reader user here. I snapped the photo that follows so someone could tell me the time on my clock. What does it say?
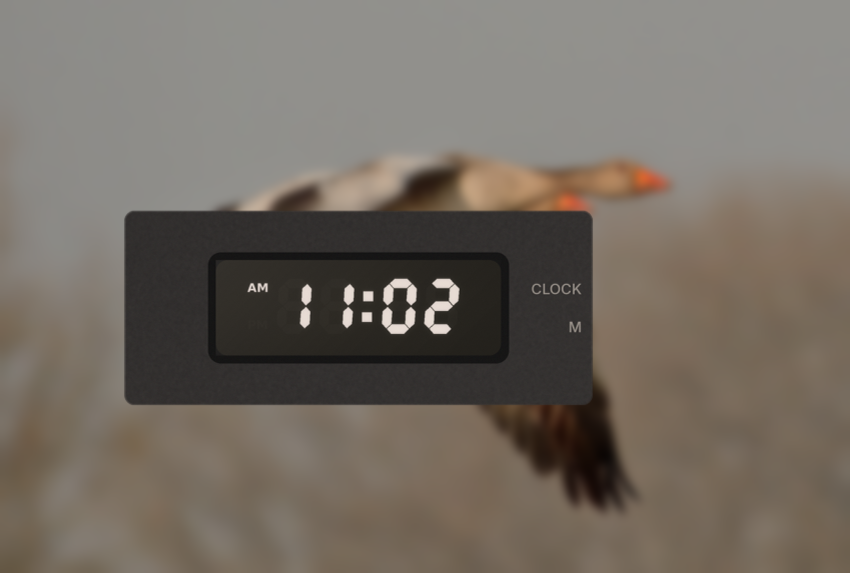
11:02
